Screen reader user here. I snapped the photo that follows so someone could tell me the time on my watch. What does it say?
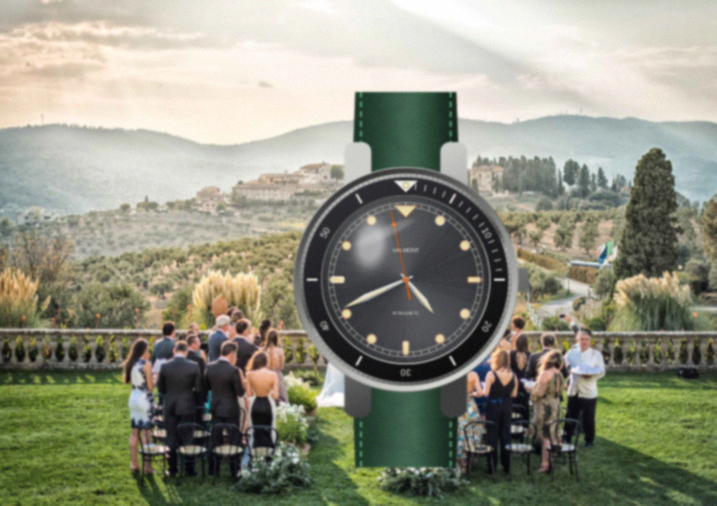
4:40:58
